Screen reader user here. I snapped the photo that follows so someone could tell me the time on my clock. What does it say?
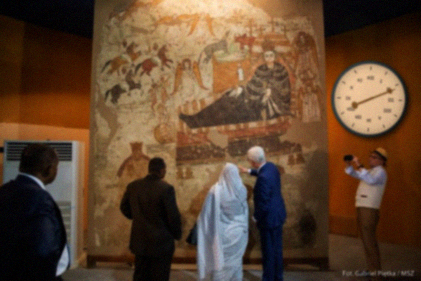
8:11
